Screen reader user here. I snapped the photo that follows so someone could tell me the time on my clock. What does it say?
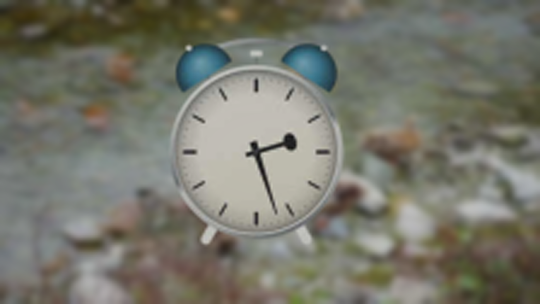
2:27
